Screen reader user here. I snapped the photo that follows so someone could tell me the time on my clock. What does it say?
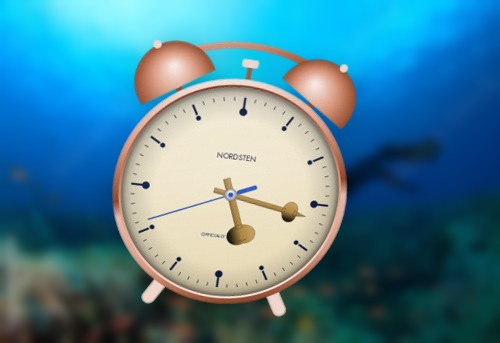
5:16:41
